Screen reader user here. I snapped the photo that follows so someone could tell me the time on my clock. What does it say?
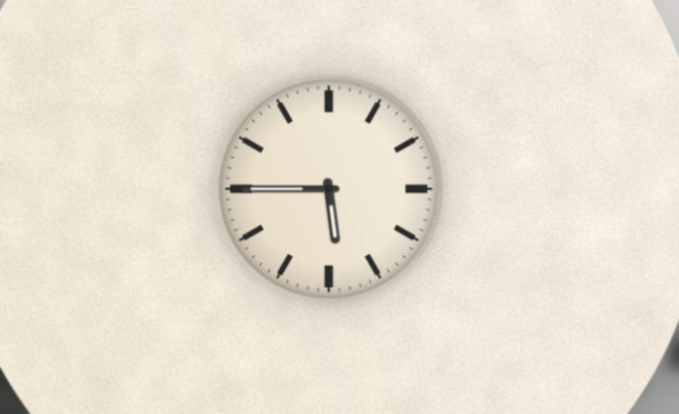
5:45
